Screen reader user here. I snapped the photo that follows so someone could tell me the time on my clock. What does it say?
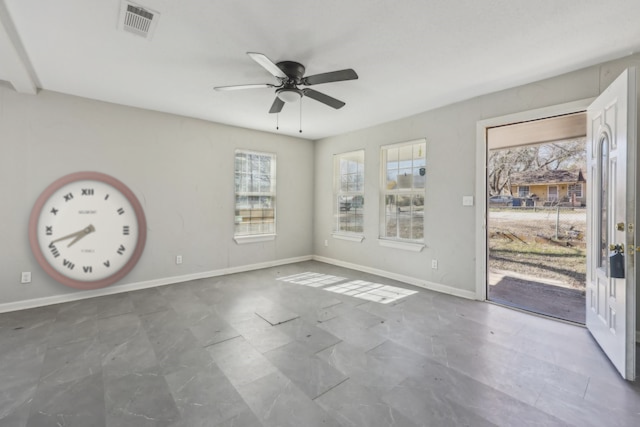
7:42
